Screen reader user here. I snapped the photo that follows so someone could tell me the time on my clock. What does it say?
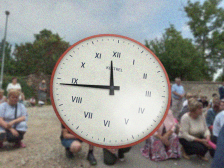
11:44
